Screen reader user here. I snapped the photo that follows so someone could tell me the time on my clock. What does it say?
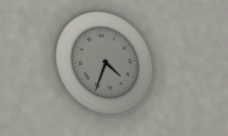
4:35
